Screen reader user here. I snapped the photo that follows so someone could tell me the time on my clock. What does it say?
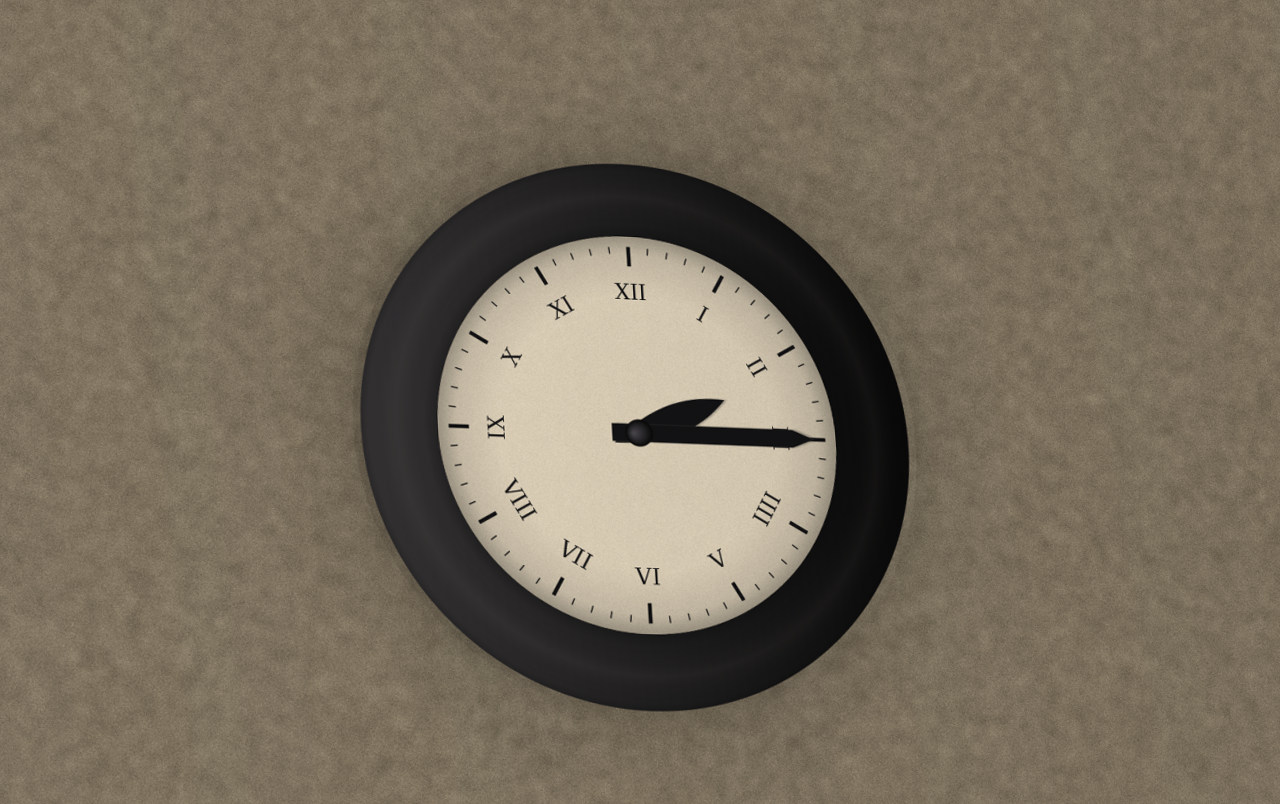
2:15
